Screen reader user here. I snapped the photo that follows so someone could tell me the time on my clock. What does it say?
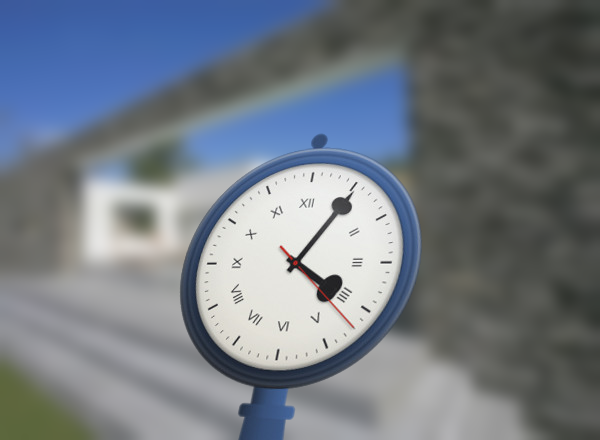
4:05:22
